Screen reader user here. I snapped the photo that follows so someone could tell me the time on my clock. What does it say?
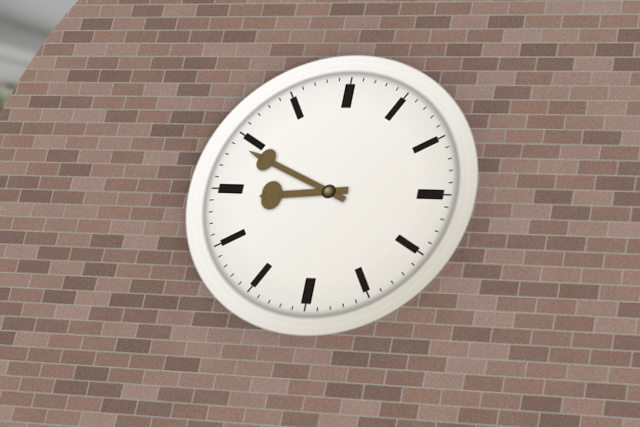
8:49
